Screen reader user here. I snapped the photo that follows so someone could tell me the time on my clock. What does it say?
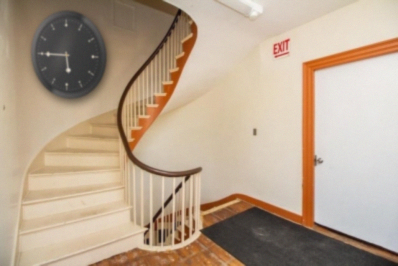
5:45
